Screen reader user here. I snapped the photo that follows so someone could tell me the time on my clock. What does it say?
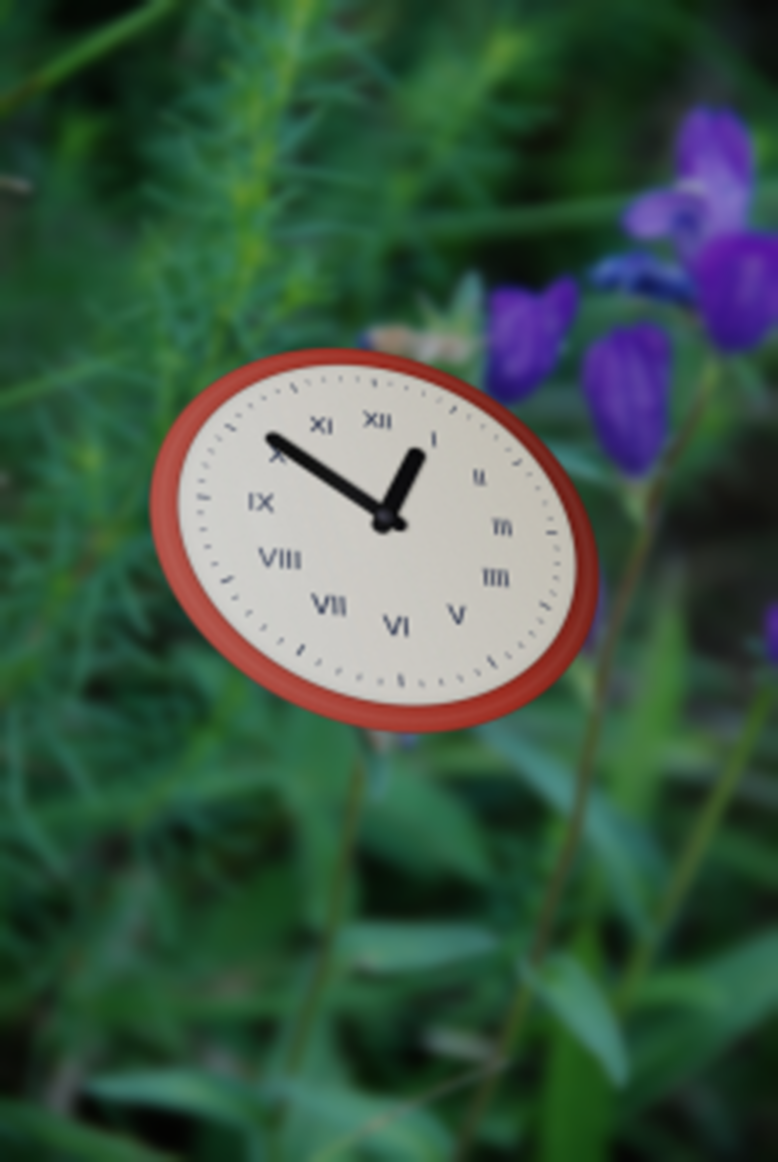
12:51
